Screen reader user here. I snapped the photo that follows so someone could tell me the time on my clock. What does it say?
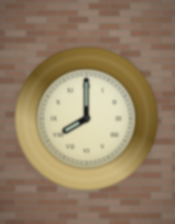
8:00
